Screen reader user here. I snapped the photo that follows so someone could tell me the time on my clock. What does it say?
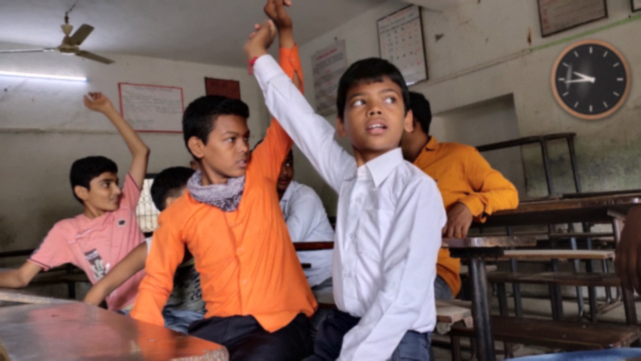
9:44
